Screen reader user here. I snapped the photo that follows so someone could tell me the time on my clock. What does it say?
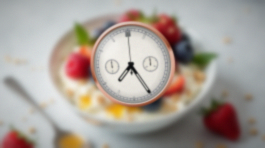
7:25
